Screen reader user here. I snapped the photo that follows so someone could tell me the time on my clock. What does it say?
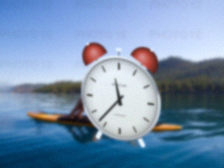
11:37
